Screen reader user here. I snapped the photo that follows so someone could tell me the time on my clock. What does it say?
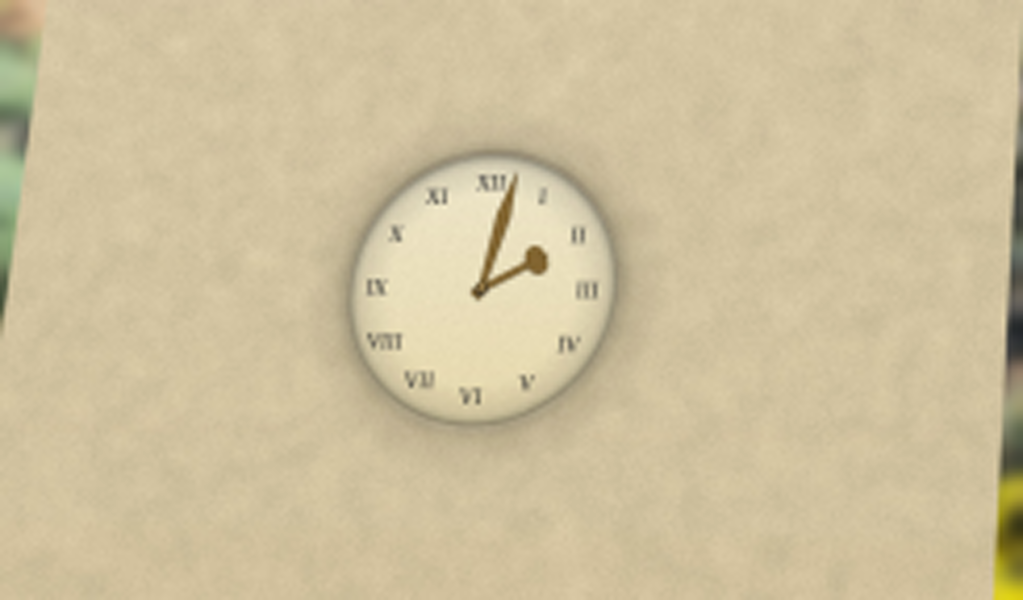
2:02
